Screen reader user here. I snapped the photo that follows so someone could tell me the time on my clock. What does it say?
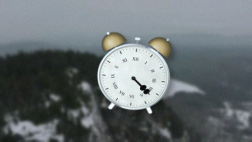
4:22
